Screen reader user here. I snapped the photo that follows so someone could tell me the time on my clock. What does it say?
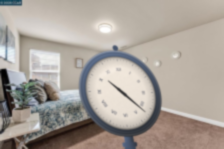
10:22
